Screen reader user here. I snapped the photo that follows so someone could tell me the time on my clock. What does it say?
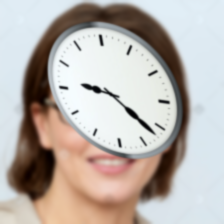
9:22
